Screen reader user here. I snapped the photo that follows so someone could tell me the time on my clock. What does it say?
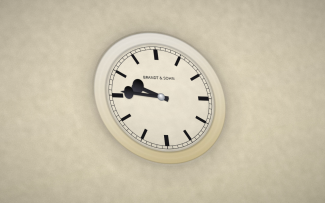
9:46
